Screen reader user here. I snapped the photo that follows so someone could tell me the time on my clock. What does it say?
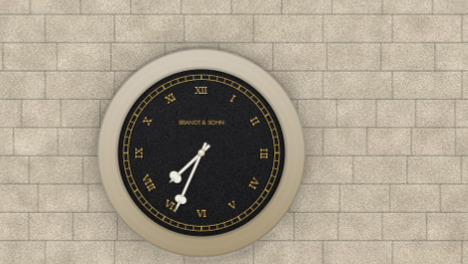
7:34
